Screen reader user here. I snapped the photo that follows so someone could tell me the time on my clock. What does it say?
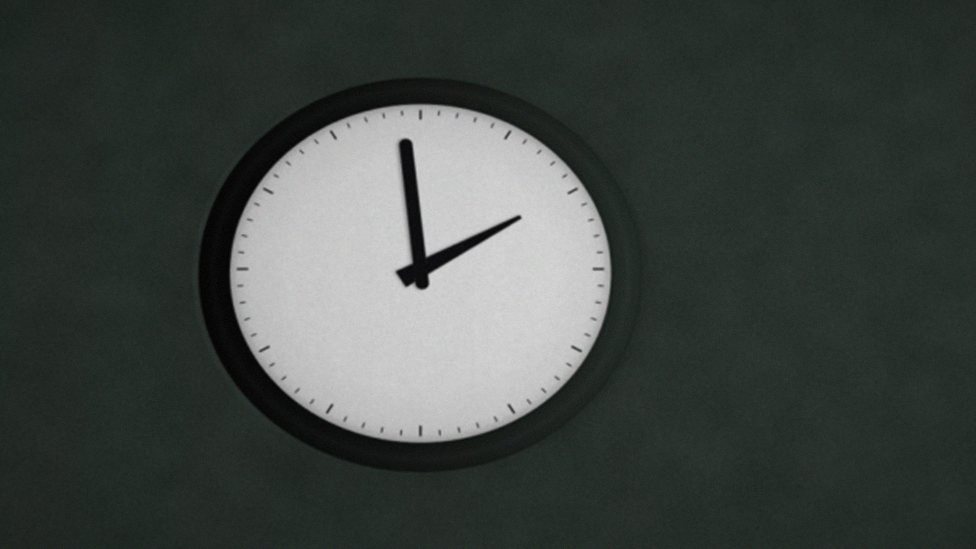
1:59
